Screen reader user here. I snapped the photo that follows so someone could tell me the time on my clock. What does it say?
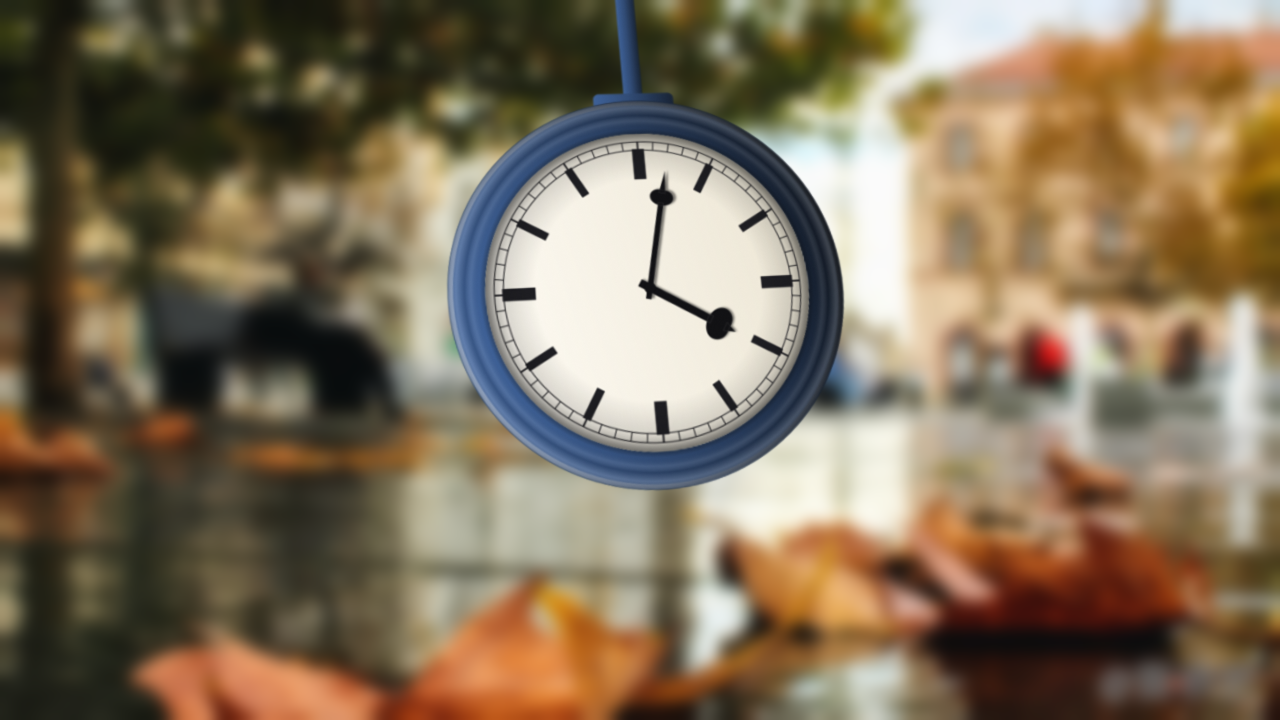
4:02
